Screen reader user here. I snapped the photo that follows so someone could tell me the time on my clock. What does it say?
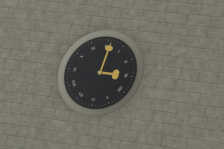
3:01
